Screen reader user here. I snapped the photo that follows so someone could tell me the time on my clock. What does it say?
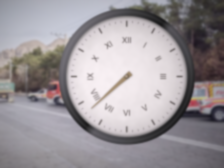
7:38
